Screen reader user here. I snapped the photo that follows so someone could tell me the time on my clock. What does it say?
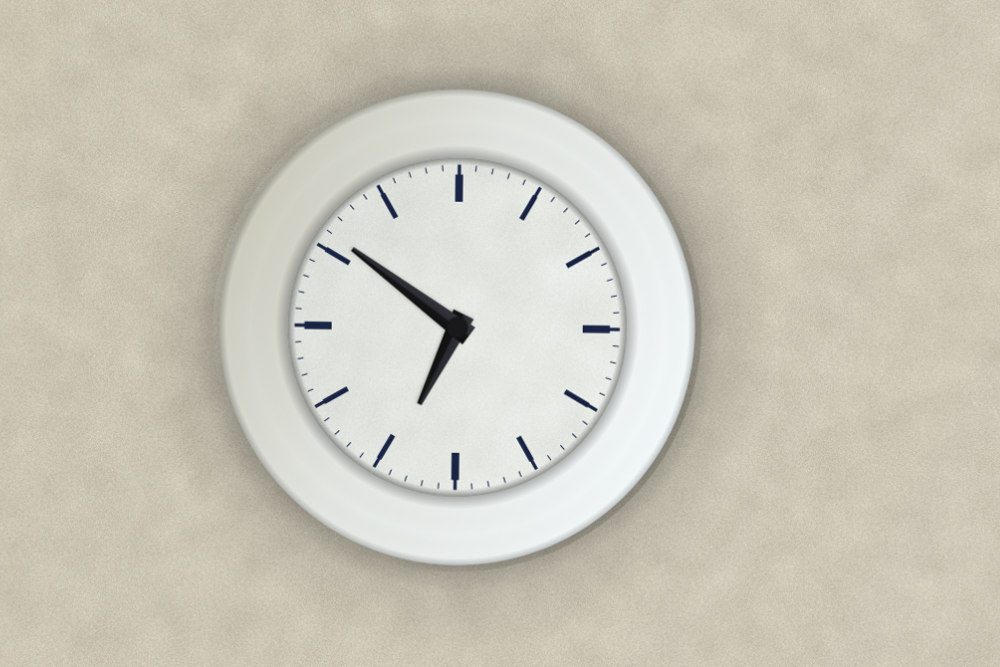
6:51
